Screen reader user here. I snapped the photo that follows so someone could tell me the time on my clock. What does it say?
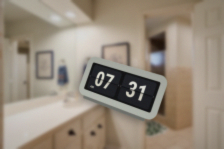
7:31
